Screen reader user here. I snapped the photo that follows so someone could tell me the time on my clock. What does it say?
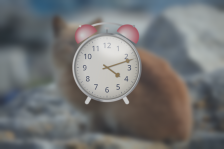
4:12
